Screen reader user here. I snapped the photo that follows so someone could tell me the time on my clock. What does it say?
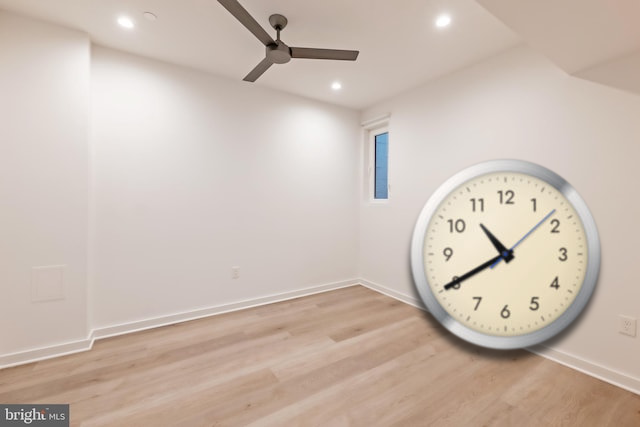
10:40:08
